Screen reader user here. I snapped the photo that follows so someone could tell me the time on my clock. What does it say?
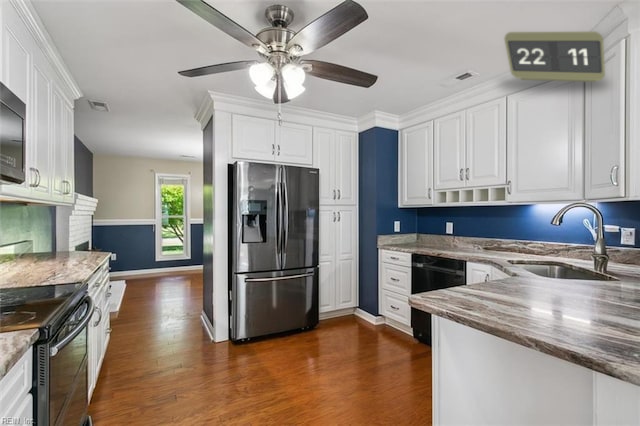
22:11
